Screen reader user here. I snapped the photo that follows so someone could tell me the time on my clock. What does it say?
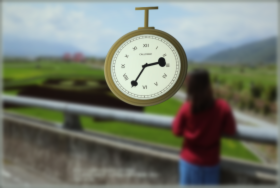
2:35
